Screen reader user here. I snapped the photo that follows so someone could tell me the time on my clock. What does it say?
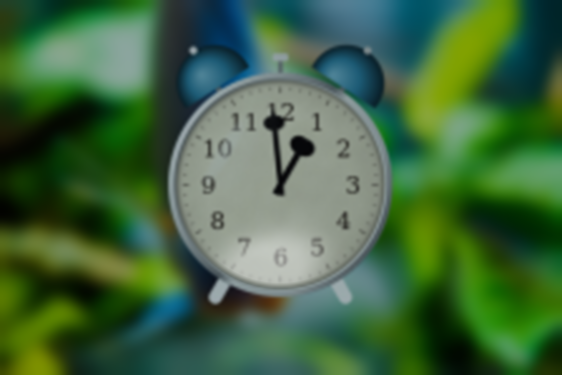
12:59
